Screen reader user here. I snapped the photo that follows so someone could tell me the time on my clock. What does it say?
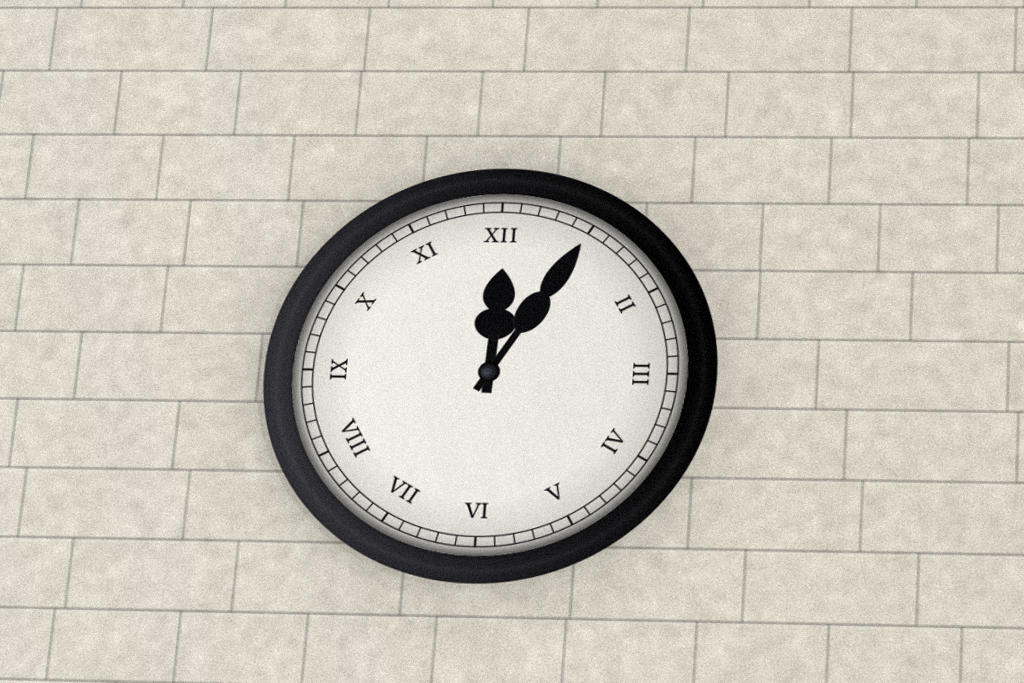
12:05
